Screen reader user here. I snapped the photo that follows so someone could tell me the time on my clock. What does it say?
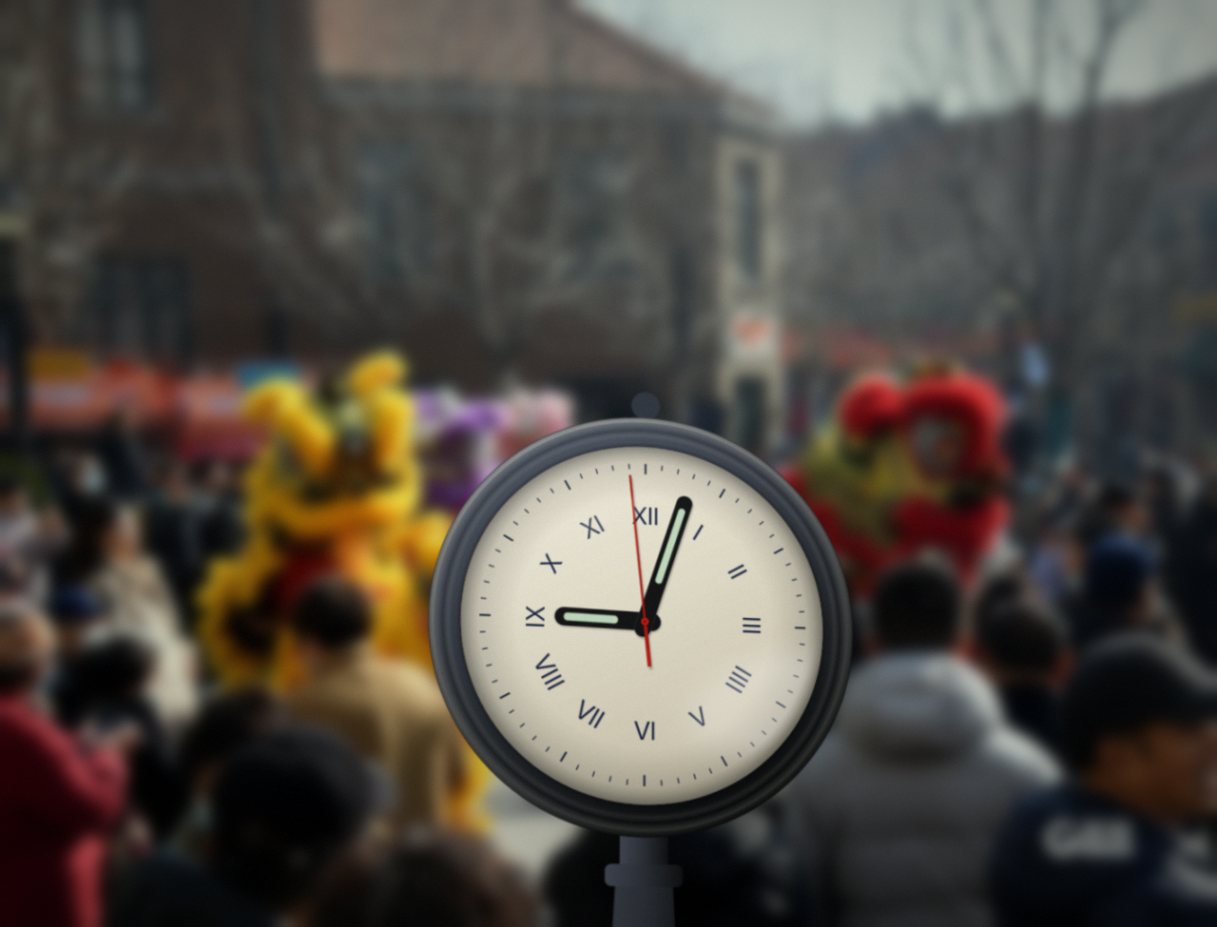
9:02:59
